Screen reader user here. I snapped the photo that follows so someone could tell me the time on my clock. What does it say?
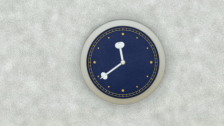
11:39
